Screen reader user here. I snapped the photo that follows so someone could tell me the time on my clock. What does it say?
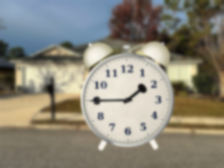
1:45
